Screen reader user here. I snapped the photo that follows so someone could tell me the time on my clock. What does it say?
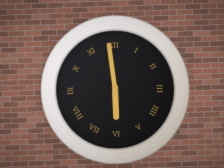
5:59
